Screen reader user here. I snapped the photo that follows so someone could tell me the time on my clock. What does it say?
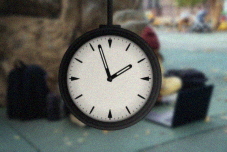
1:57
